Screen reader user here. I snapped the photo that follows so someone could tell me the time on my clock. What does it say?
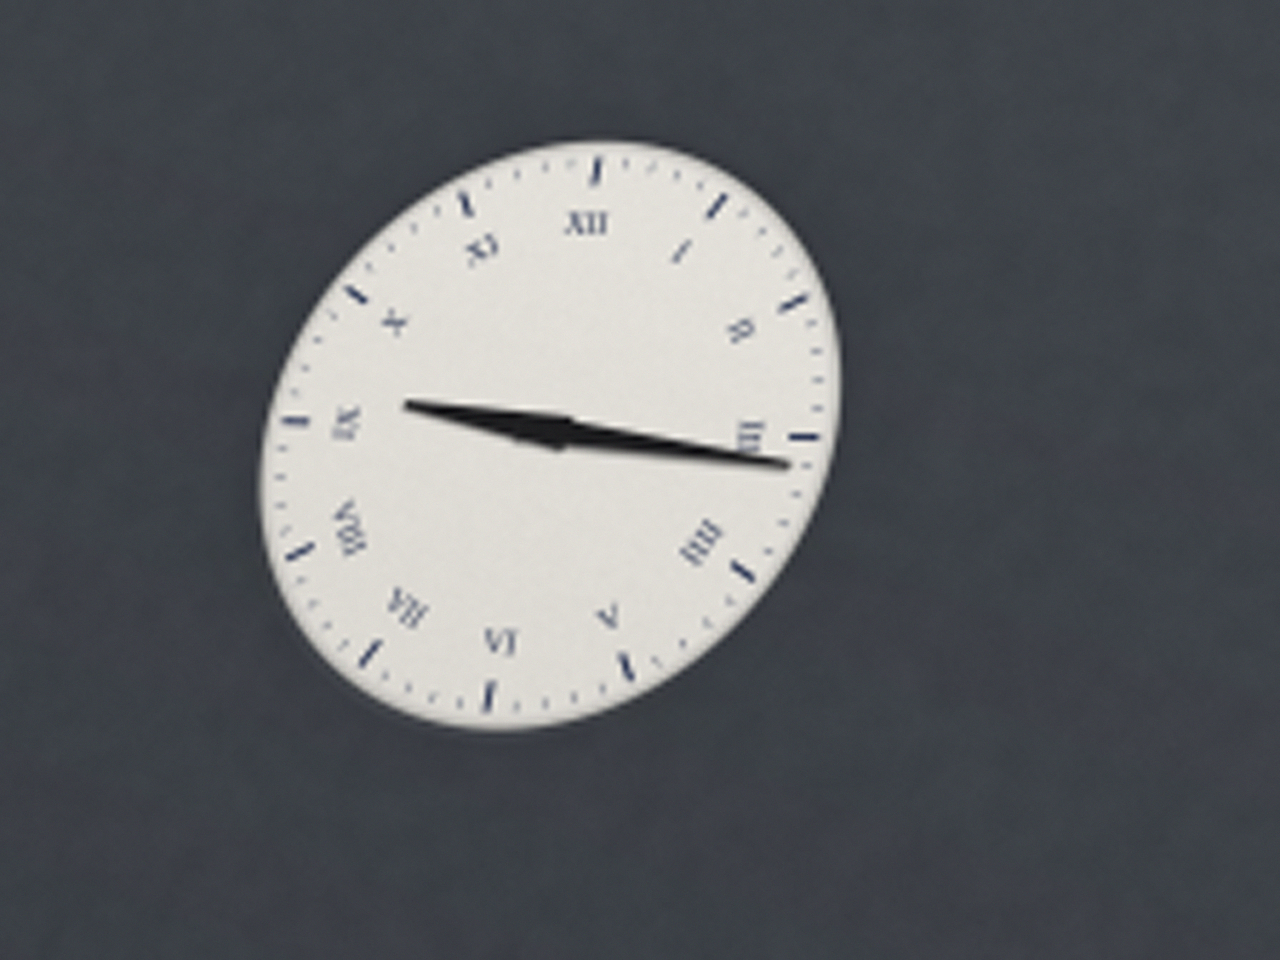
9:16
